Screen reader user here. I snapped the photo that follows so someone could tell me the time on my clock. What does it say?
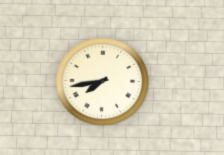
7:43
